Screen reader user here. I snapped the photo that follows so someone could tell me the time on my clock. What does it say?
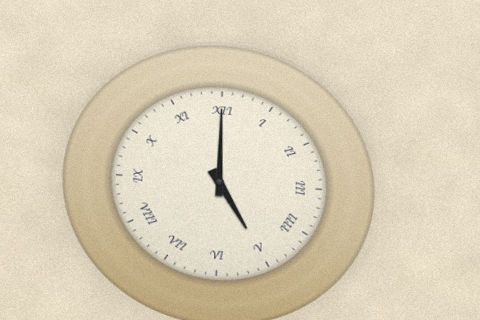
5:00
